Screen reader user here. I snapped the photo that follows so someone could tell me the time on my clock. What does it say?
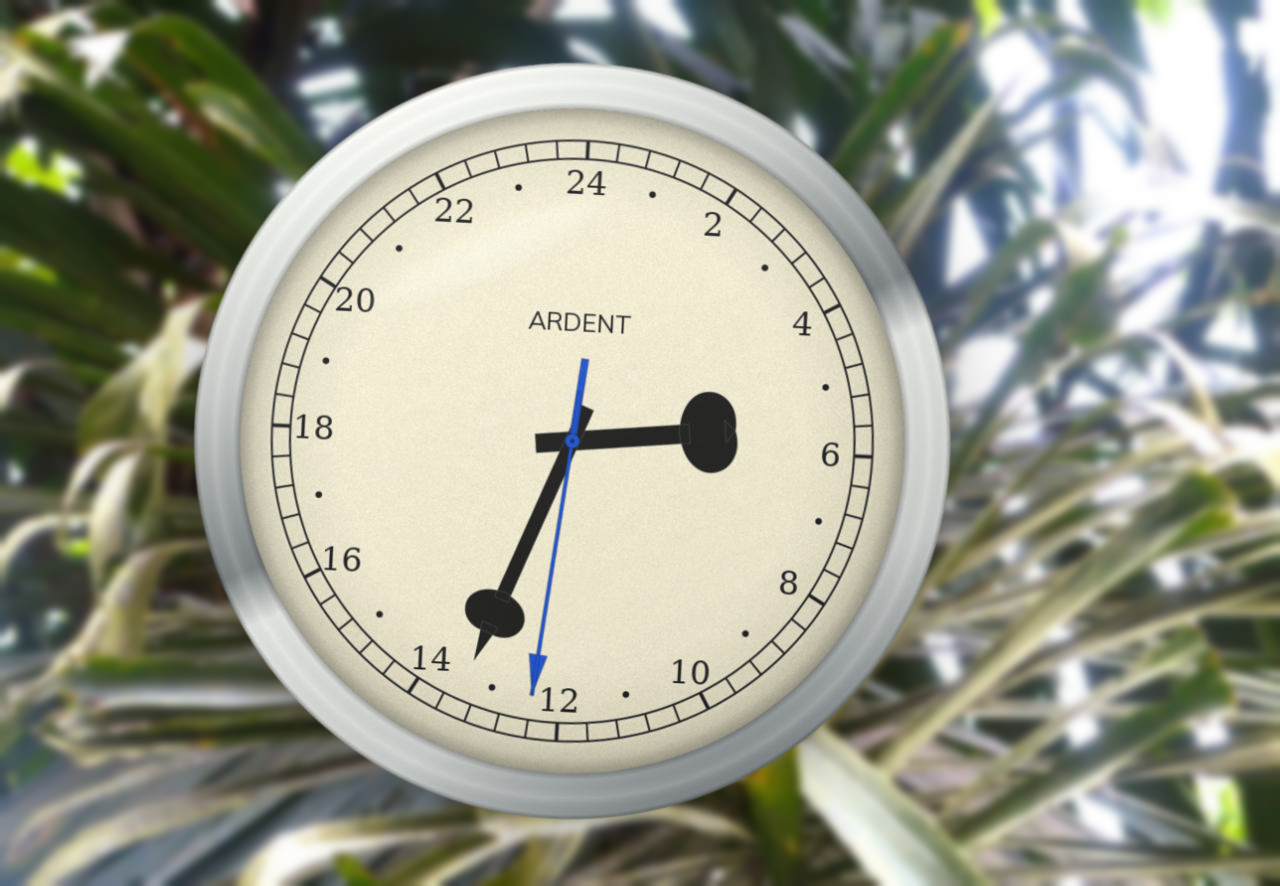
5:33:31
